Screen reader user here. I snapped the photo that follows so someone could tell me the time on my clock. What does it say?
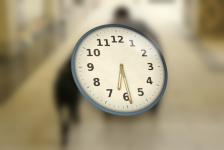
6:29
